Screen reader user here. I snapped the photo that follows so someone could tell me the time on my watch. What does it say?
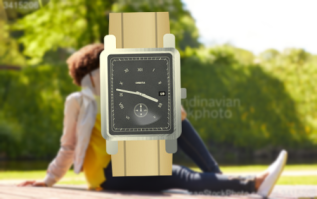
3:47
